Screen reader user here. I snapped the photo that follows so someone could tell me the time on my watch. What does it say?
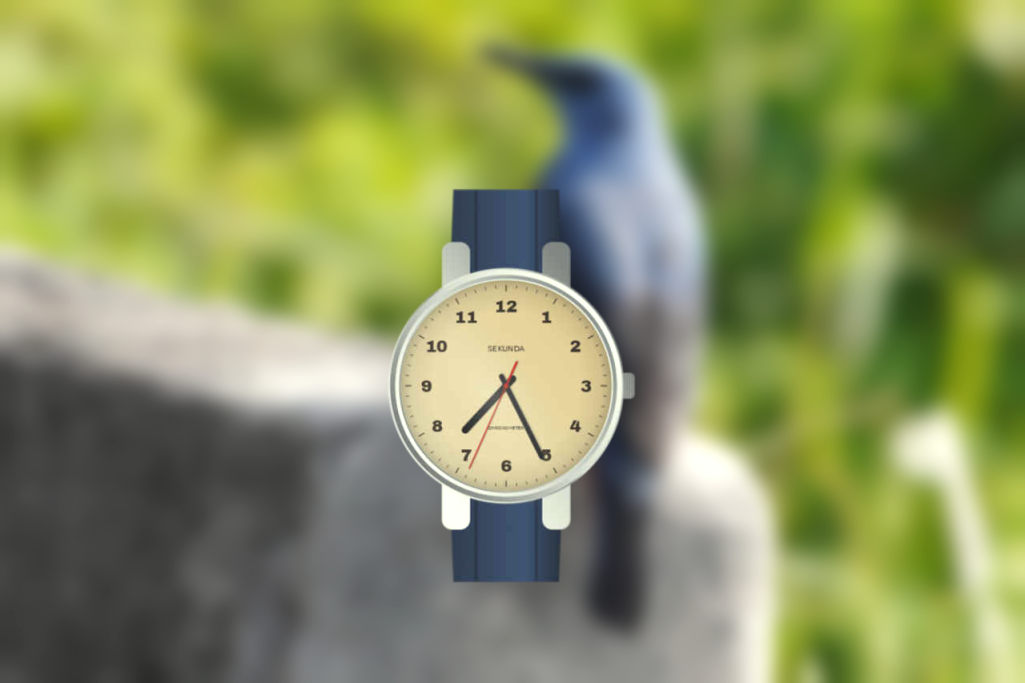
7:25:34
